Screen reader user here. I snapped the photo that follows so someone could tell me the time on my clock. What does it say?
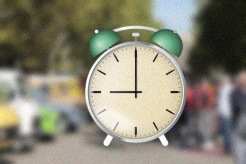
9:00
